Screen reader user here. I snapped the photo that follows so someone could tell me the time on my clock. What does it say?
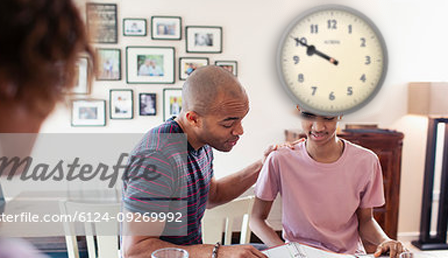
9:50
